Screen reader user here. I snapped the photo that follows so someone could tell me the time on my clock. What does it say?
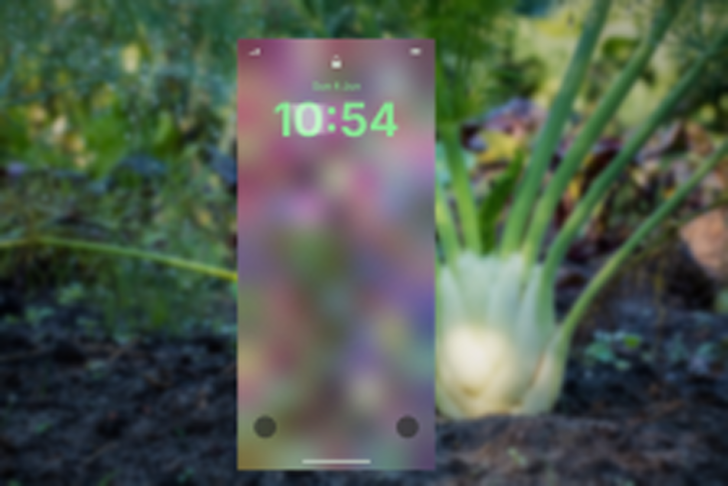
10:54
